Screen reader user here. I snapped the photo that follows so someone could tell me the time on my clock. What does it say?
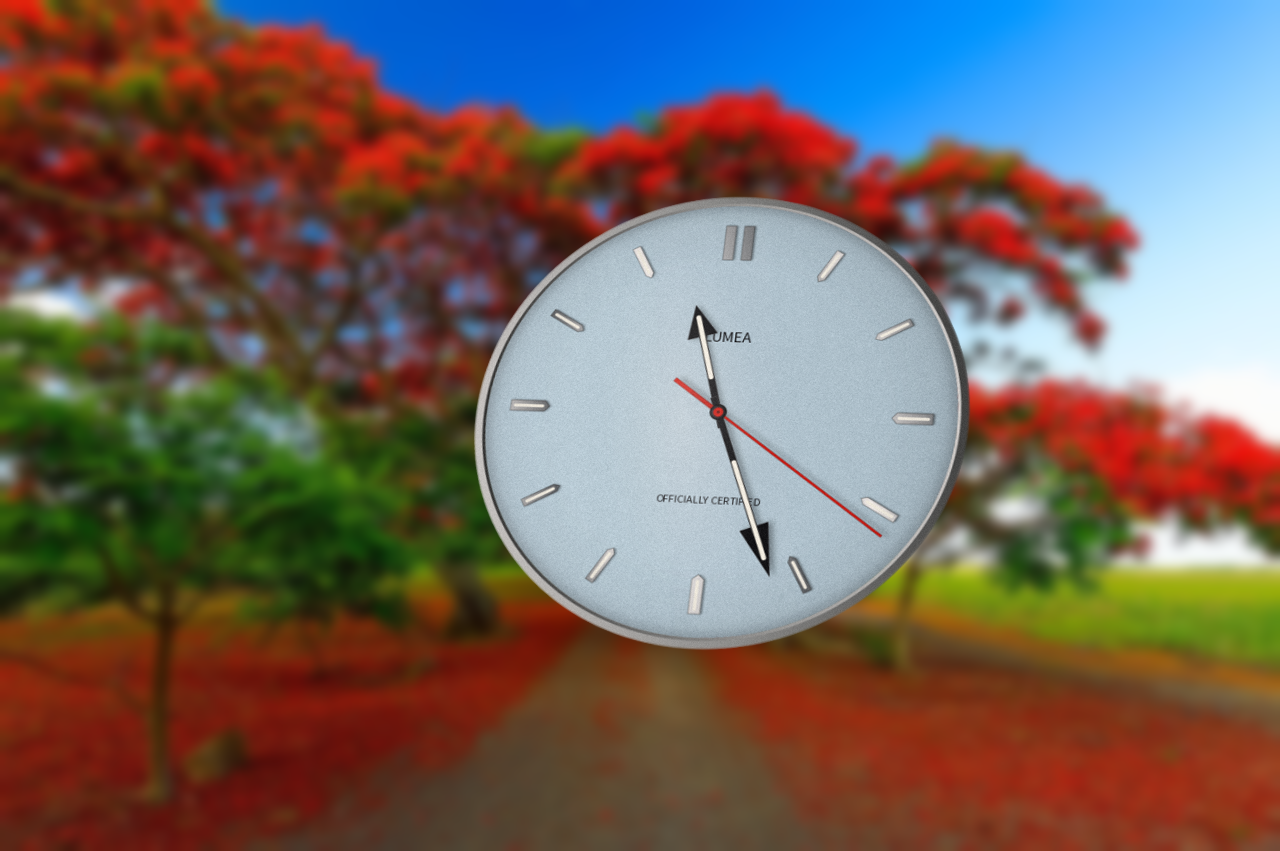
11:26:21
